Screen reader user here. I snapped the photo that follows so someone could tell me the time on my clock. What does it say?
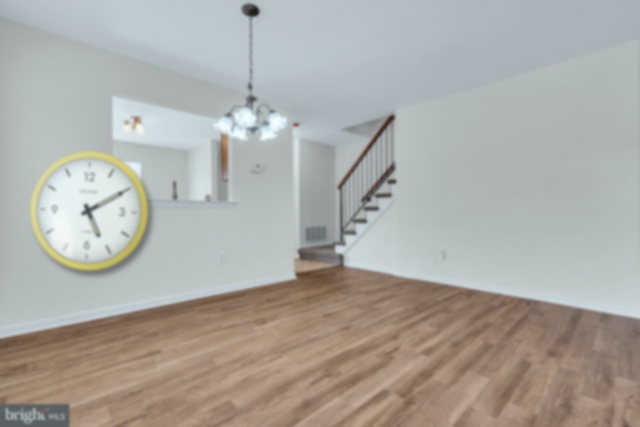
5:10
